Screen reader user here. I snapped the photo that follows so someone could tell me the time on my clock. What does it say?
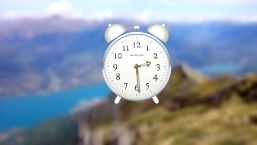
2:29
